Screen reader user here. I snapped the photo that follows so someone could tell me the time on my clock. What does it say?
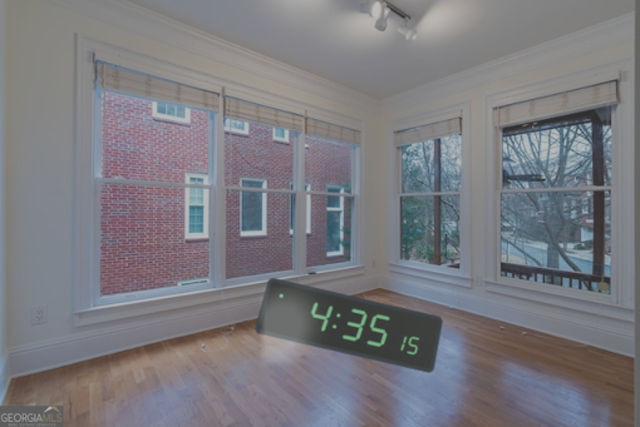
4:35:15
